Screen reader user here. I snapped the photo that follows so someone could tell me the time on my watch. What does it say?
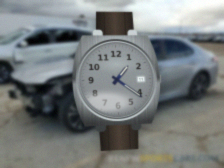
1:21
